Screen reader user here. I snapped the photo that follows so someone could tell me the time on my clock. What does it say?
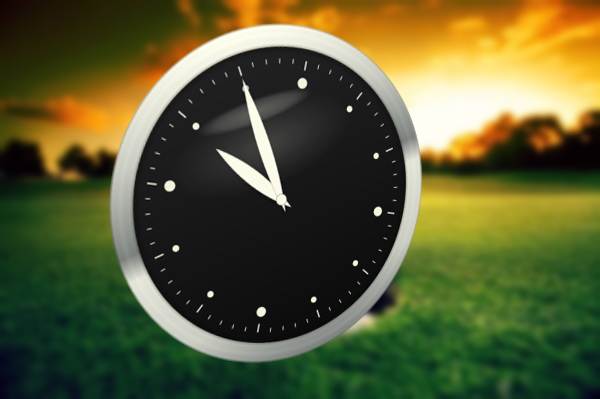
9:55
